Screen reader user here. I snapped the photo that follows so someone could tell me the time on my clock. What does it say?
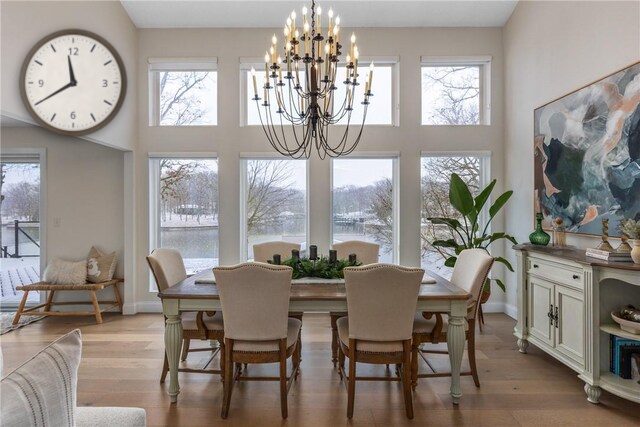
11:40
